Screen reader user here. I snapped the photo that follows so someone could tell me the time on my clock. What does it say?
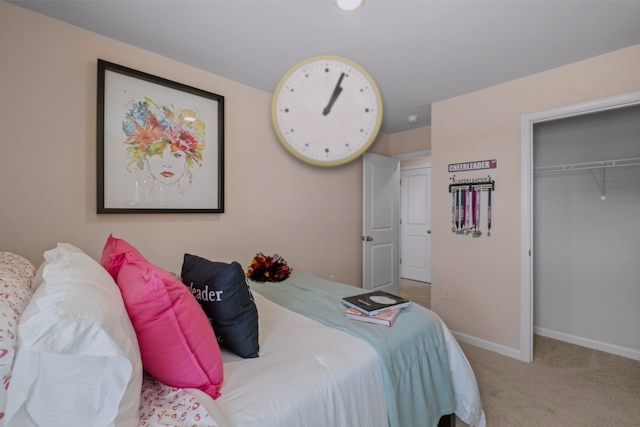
1:04
